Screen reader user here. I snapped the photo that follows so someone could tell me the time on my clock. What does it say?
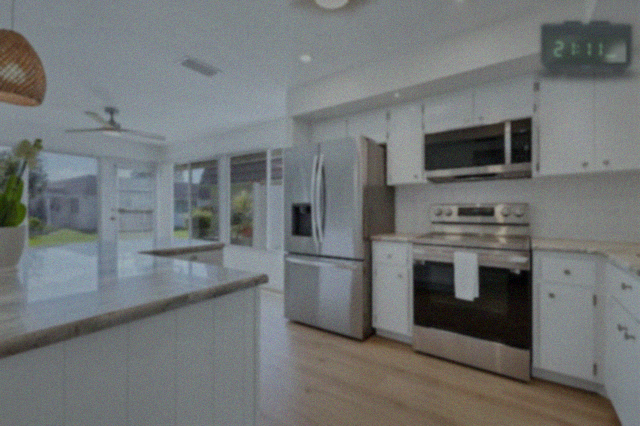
21:11
